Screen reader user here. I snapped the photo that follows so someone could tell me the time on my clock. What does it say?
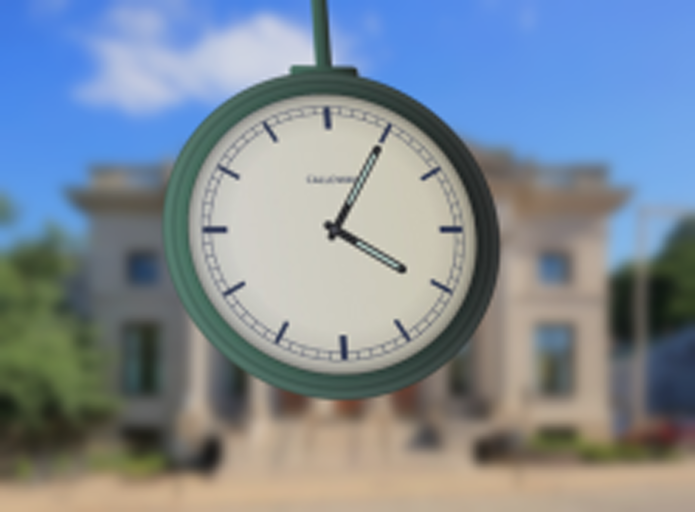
4:05
